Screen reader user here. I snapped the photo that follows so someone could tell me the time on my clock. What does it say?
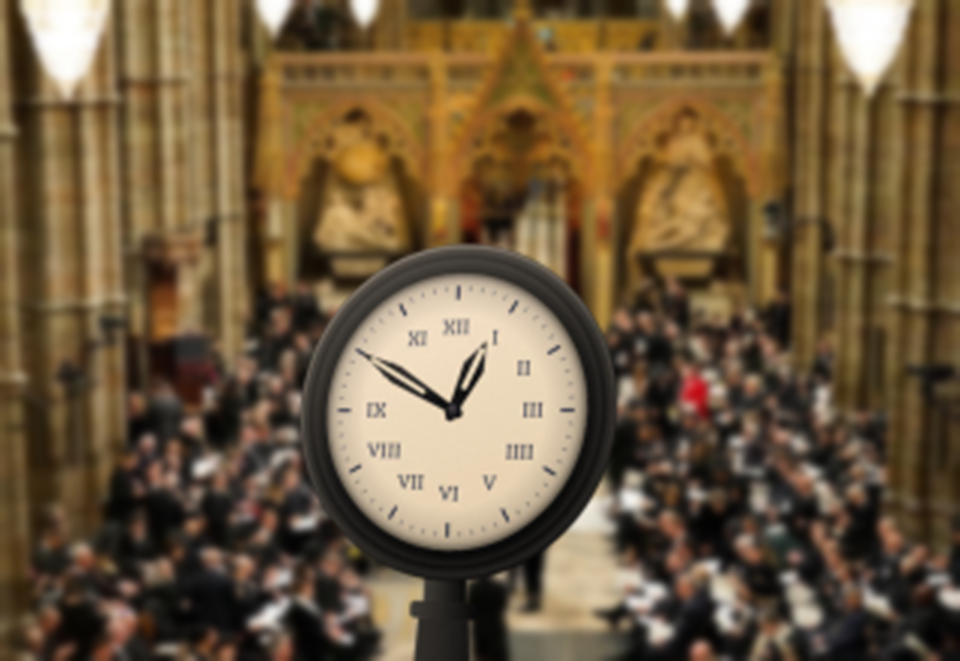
12:50
